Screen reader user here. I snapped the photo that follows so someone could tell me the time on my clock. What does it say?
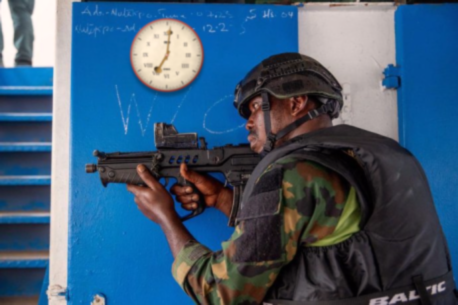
7:01
